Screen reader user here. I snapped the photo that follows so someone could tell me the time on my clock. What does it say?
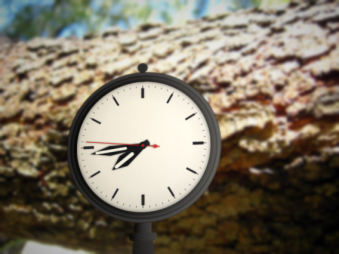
7:43:46
